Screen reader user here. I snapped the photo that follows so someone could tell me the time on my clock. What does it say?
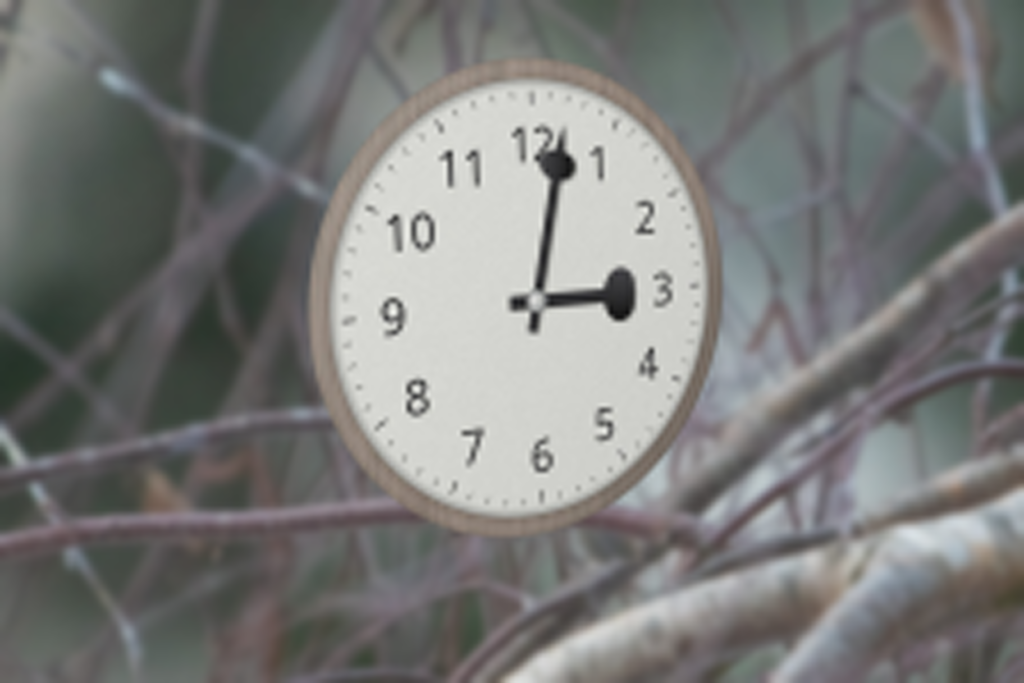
3:02
